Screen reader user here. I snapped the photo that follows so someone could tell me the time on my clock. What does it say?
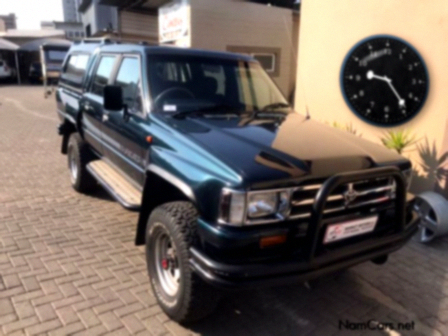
9:24
